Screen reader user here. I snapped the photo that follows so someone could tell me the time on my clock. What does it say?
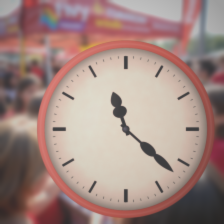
11:22
